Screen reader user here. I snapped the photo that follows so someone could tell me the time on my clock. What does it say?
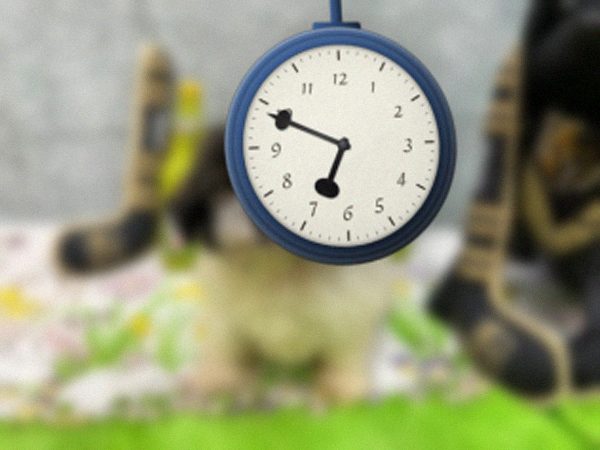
6:49
